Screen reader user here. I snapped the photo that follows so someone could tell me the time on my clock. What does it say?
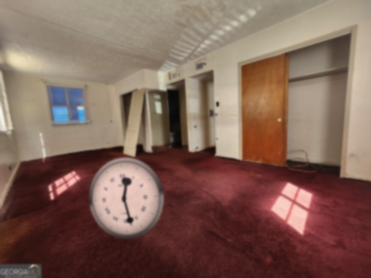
12:28
